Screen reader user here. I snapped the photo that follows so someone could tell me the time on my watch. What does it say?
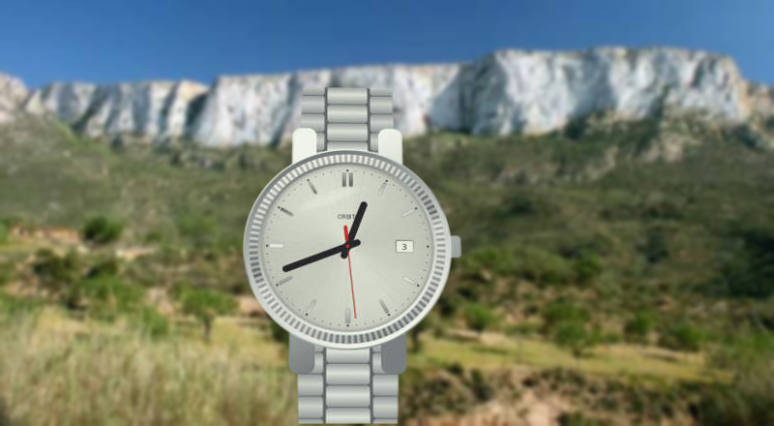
12:41:29
